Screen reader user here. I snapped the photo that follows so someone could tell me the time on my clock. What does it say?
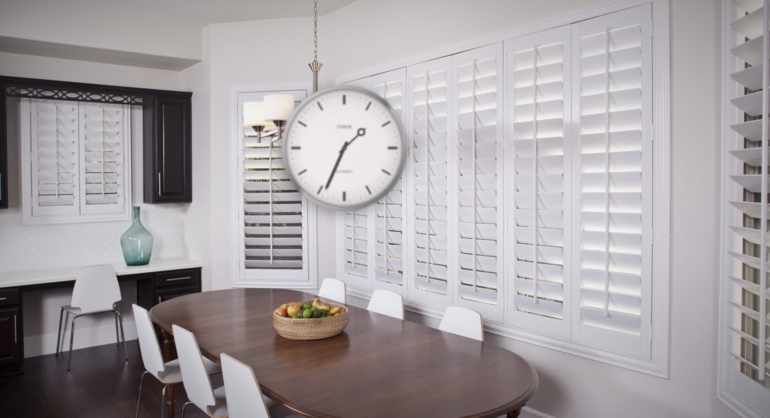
1:34
